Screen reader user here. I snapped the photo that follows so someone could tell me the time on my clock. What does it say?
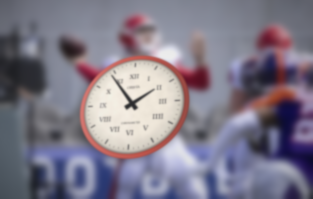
1:54
